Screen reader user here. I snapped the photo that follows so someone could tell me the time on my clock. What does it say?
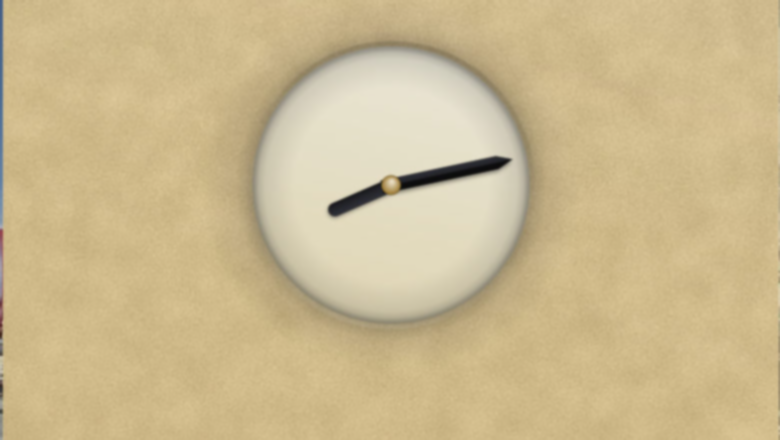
8:13
